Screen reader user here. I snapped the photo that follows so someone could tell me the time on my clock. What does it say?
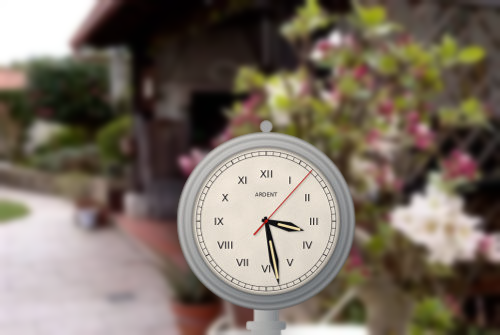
3:28:07
